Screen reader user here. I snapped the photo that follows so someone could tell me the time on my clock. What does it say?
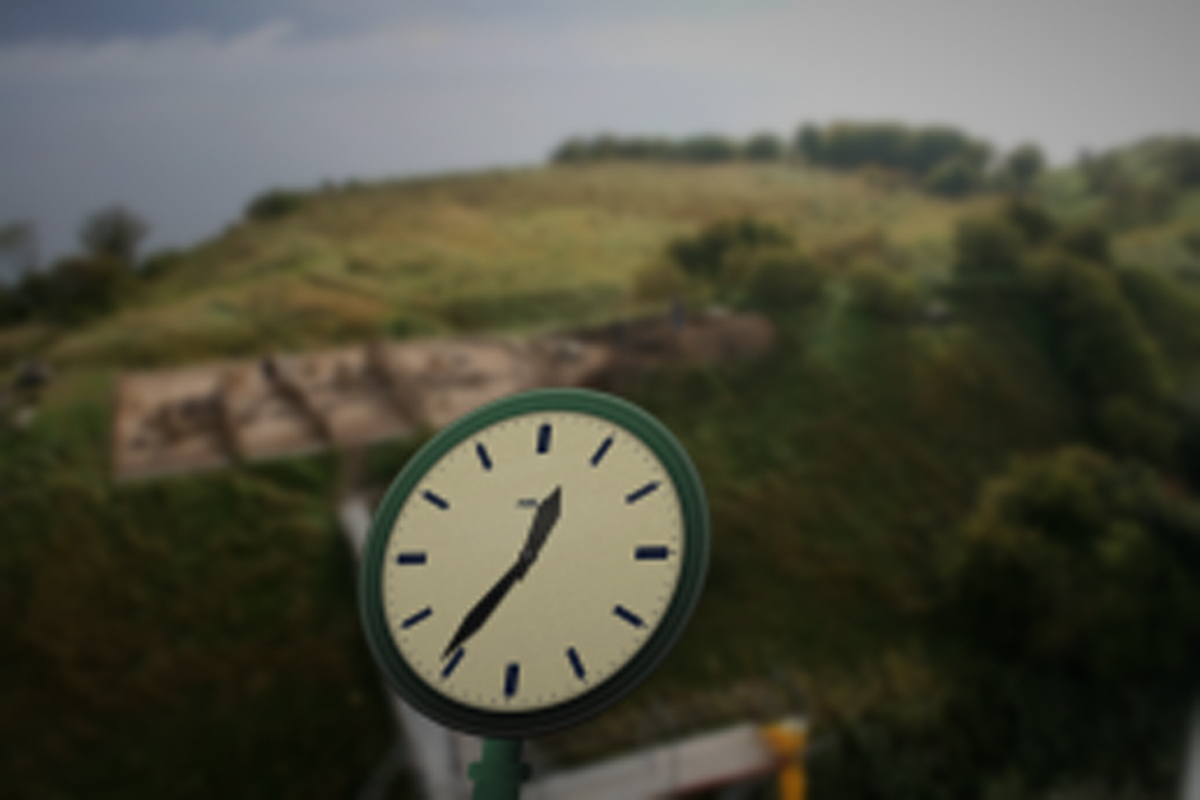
12:36
